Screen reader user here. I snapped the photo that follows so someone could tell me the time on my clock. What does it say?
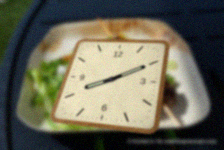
8:10
